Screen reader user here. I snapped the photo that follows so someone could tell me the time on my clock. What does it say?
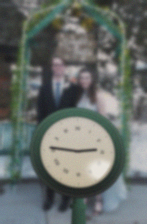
2:46
